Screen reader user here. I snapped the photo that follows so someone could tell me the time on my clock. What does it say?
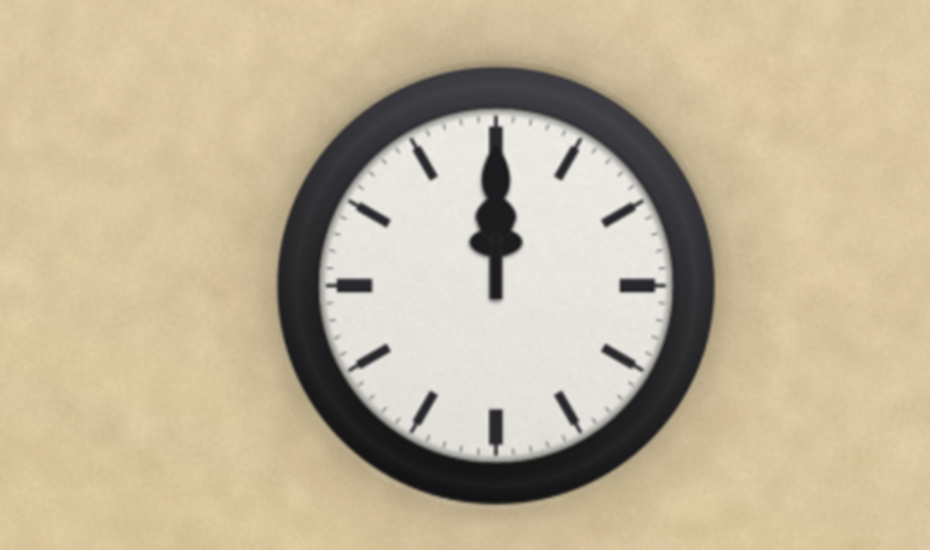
12:00
